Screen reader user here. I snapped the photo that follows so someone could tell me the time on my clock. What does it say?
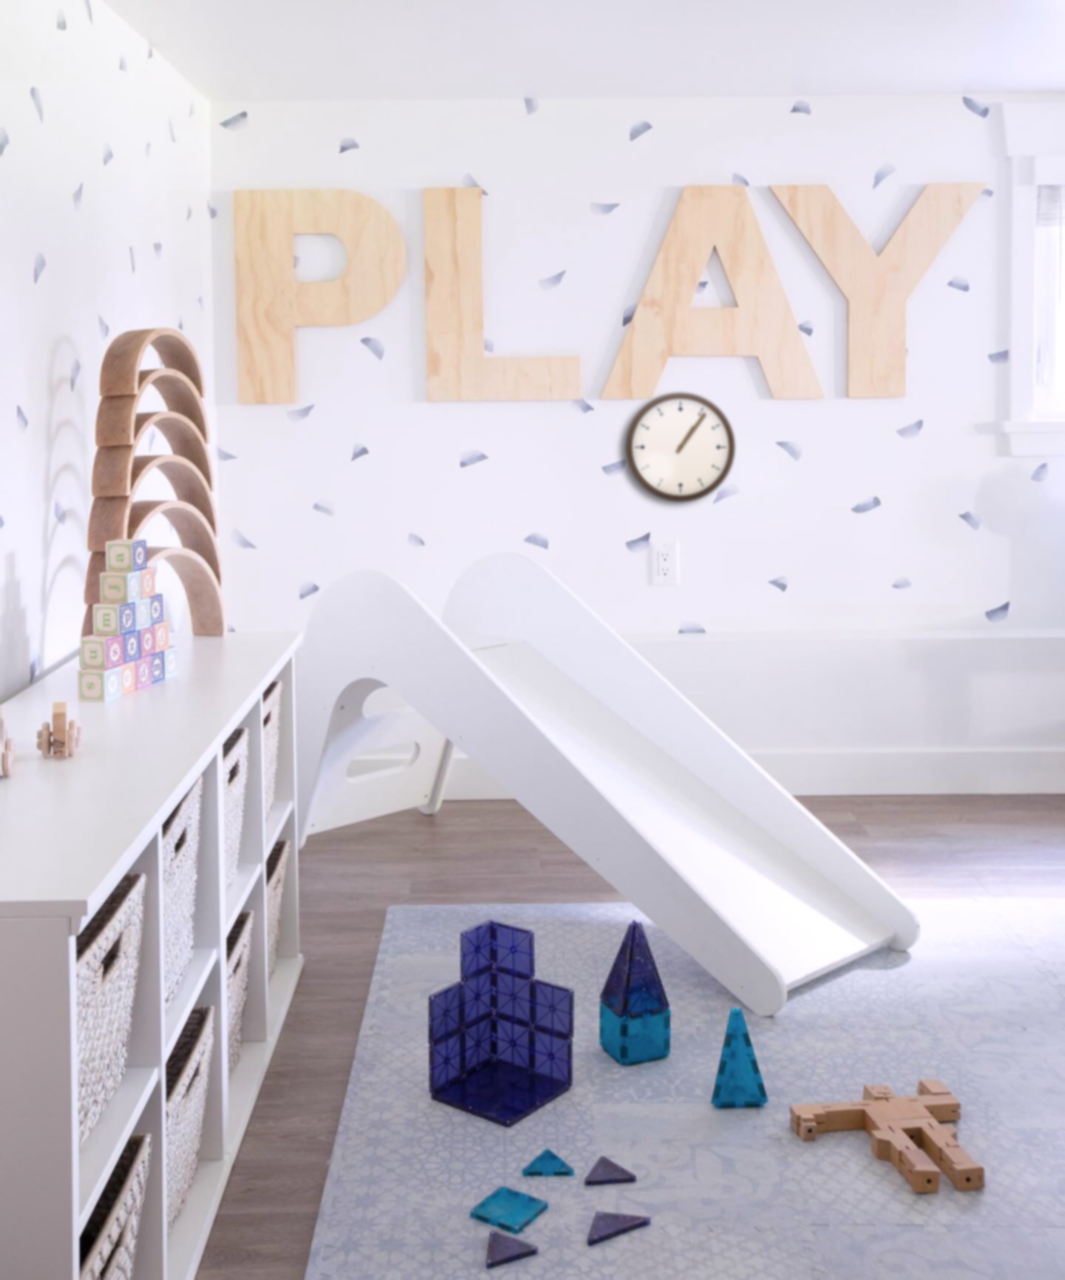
1:06
